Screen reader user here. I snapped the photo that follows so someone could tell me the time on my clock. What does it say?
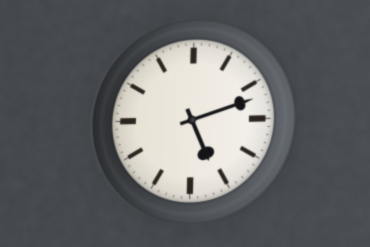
5:12
